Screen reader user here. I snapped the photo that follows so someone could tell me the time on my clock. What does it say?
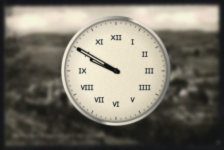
9:50
